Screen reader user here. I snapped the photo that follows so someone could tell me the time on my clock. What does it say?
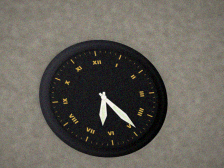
6:24
